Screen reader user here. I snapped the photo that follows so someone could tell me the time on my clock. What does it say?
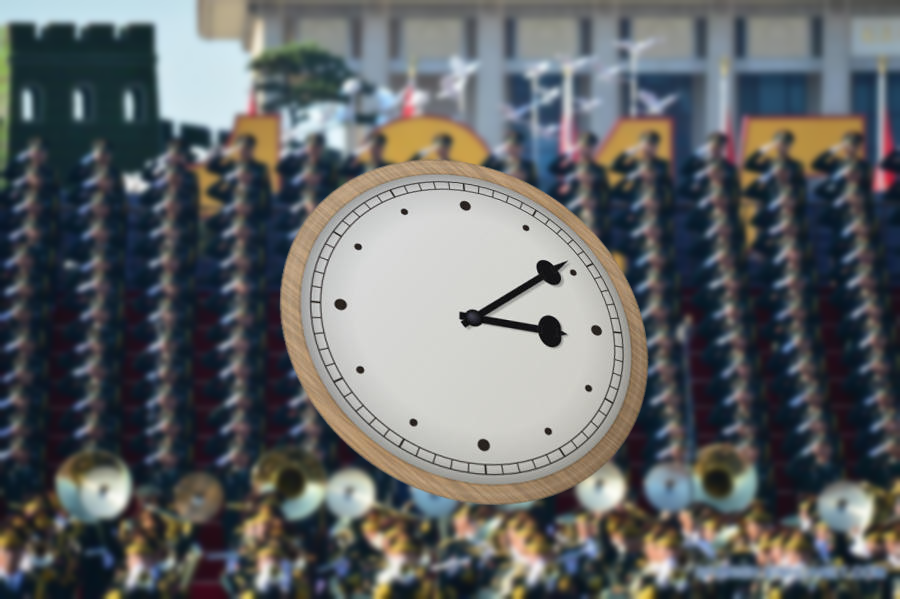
3:09
